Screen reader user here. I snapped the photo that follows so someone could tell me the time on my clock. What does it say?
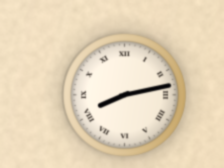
8:13
